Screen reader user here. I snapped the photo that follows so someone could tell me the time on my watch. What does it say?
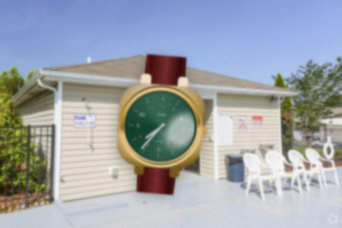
7:36
